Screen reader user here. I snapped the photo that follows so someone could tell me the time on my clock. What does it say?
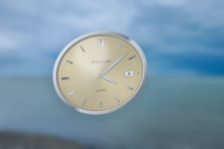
4:08
